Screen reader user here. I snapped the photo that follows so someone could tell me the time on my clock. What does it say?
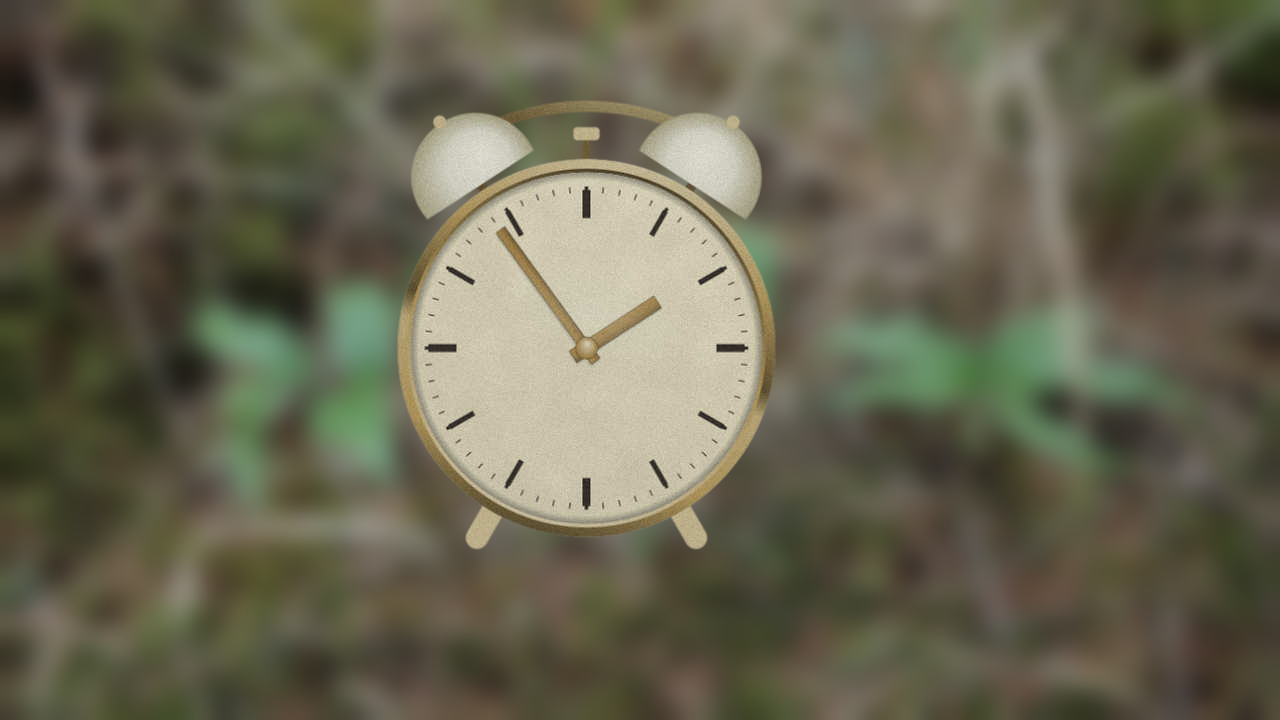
1:54
